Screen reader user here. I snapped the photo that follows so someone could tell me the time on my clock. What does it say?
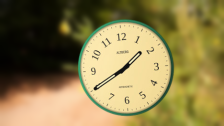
1:40
